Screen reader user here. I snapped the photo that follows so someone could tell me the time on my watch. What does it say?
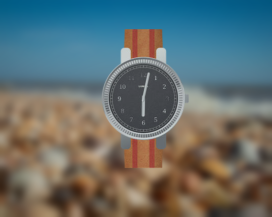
6:02
